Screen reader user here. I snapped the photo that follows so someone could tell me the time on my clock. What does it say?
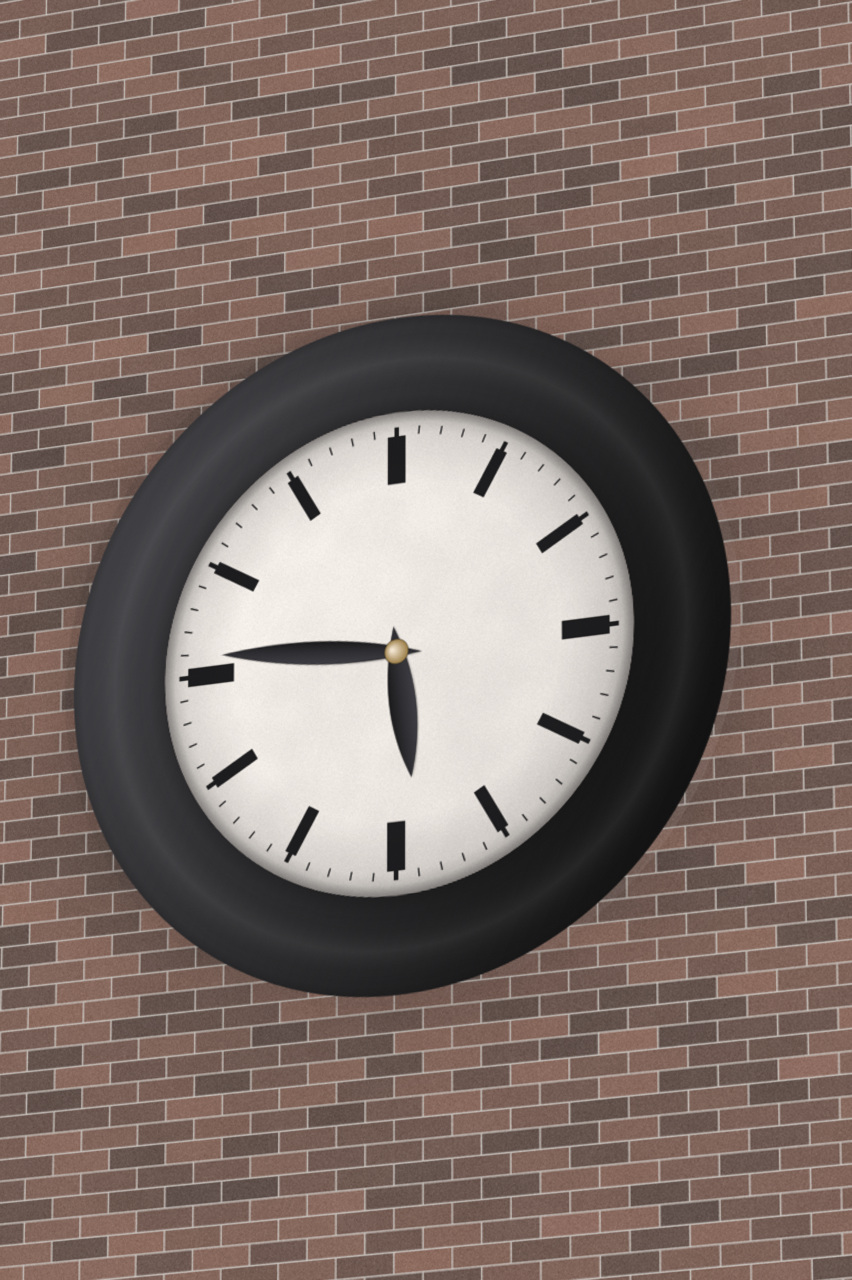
5:46
